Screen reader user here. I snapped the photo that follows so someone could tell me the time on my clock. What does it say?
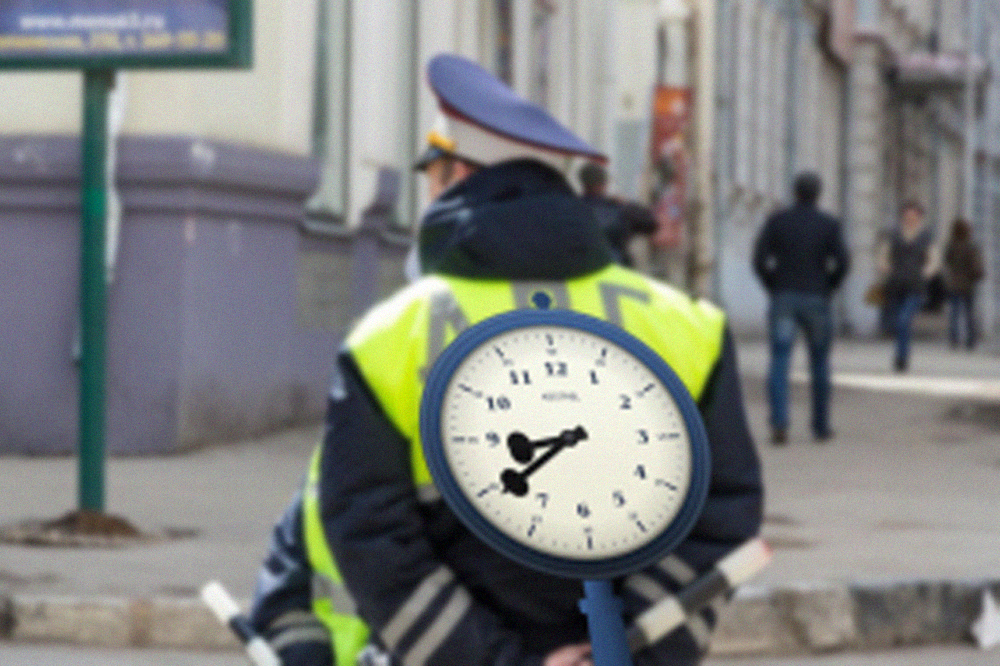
8:39
